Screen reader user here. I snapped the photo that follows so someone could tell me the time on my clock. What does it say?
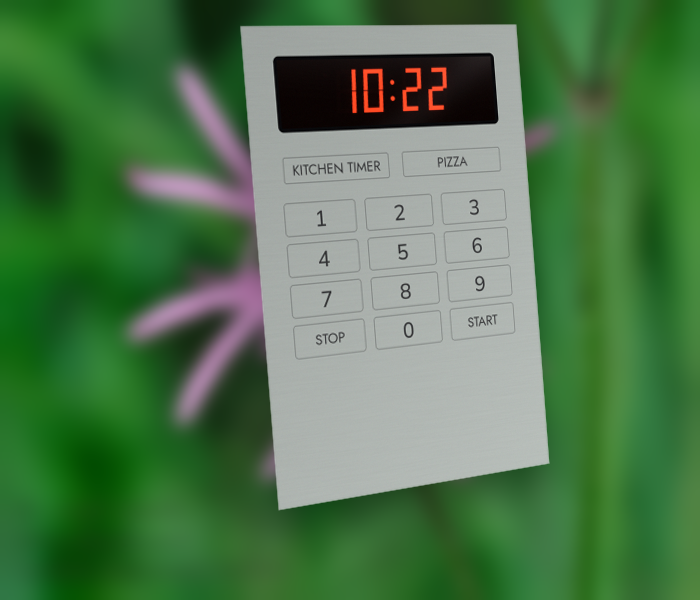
10:22
